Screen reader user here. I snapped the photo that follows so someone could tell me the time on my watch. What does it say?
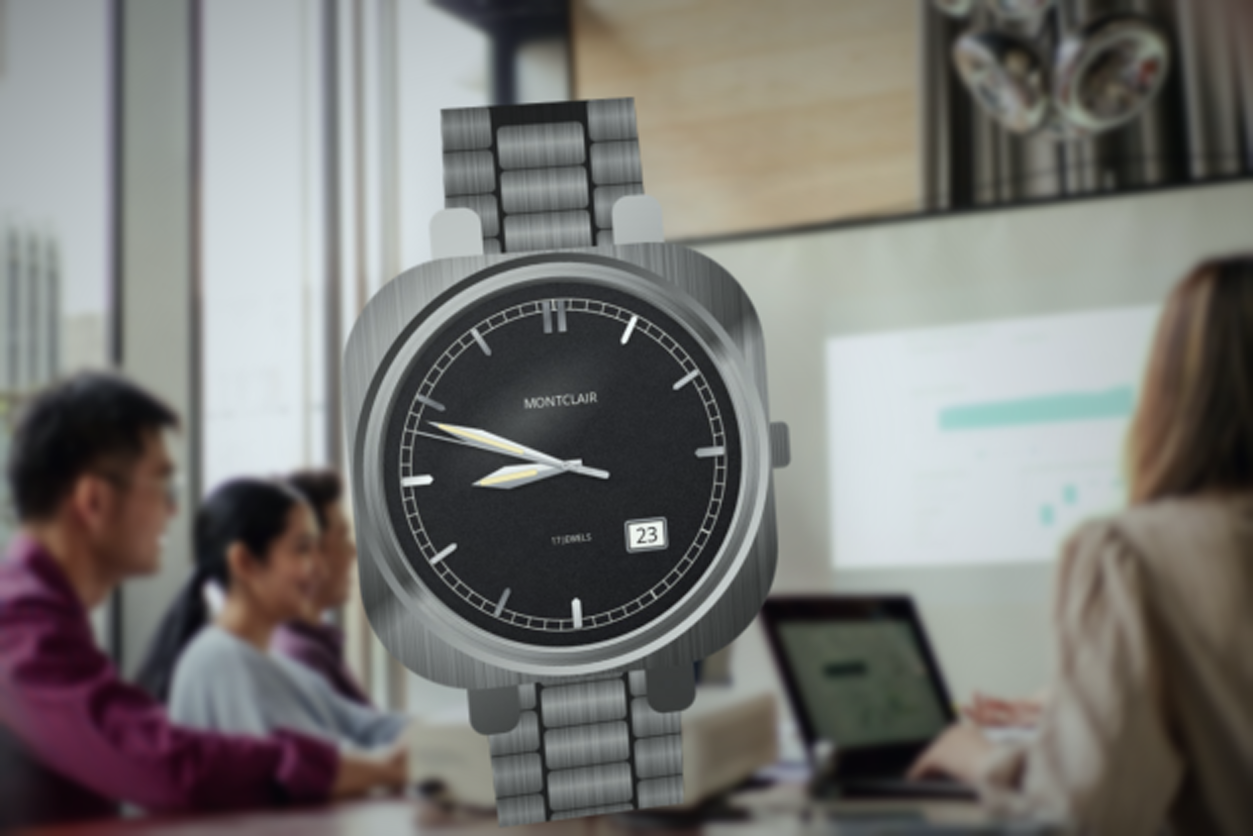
8:48:48
